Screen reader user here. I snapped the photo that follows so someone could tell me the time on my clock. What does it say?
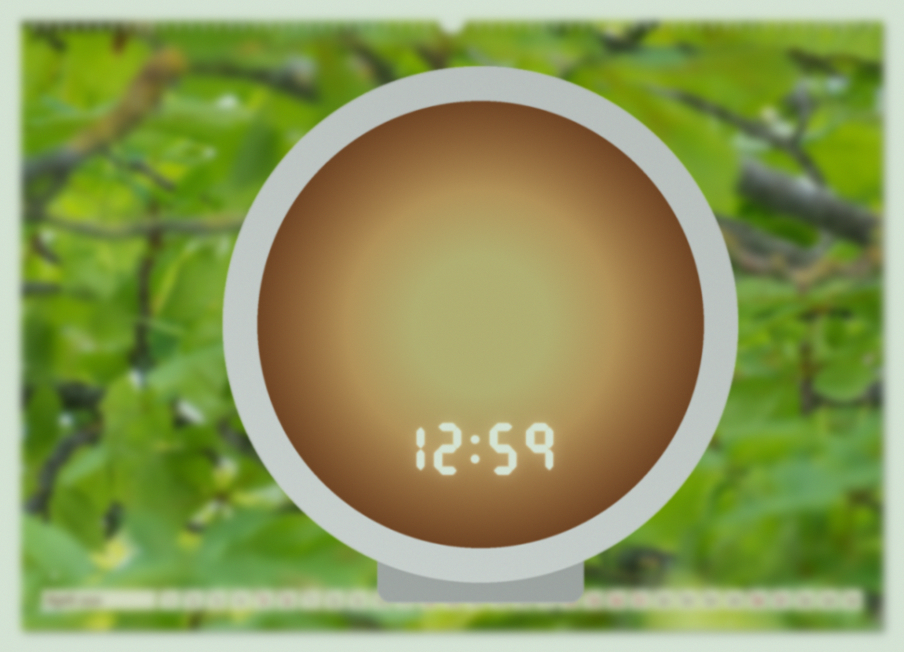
12:59
